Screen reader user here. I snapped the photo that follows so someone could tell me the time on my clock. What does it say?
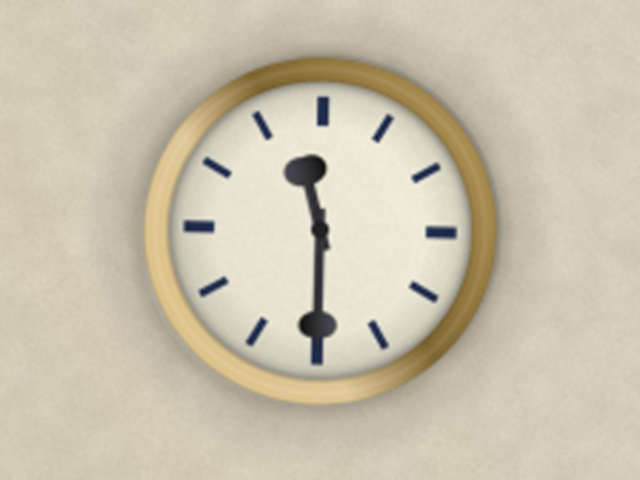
11:30
